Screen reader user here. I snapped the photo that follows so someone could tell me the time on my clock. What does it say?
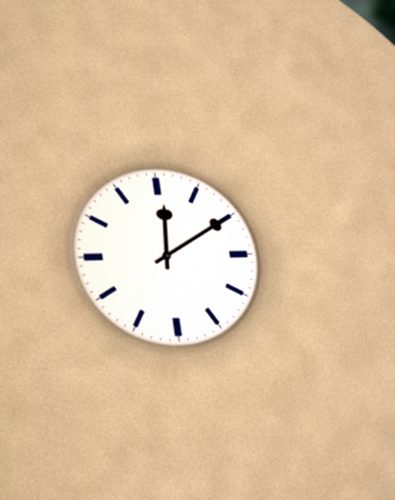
12:10
